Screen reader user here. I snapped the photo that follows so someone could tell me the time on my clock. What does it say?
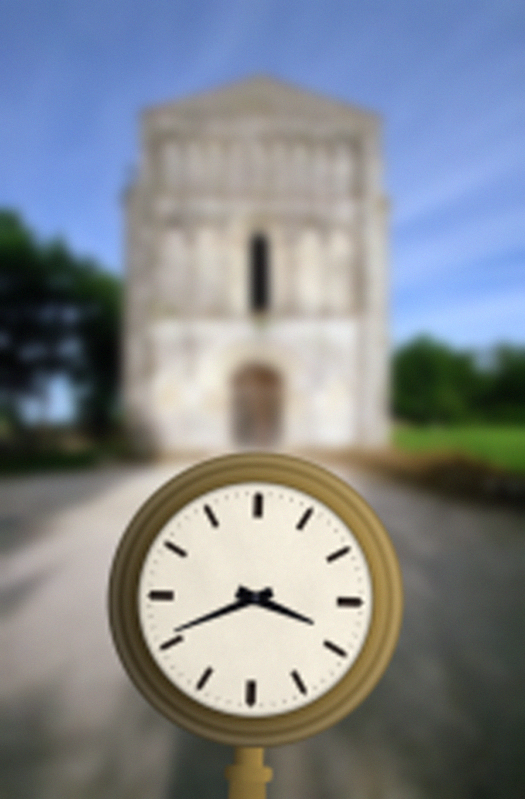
3:41
